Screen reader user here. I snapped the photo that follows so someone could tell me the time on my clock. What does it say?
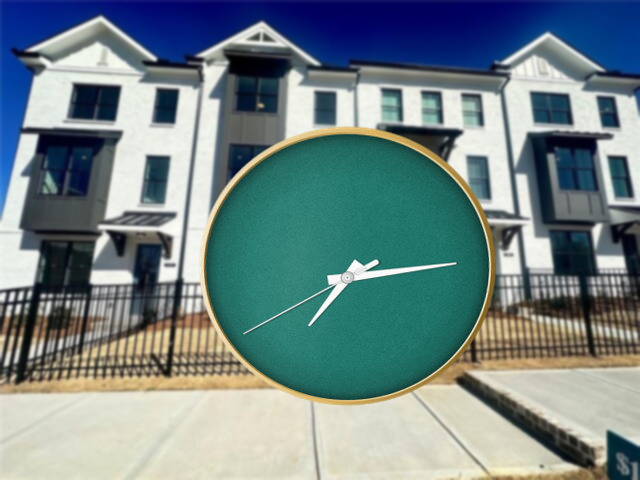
7:13:40
